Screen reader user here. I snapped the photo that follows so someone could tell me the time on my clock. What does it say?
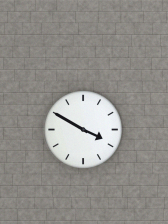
3:50
